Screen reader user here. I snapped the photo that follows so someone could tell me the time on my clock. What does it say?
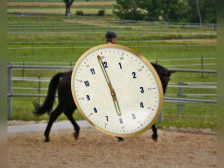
5:59
